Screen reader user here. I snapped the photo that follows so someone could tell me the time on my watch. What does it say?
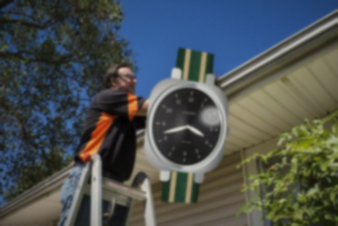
3:42
